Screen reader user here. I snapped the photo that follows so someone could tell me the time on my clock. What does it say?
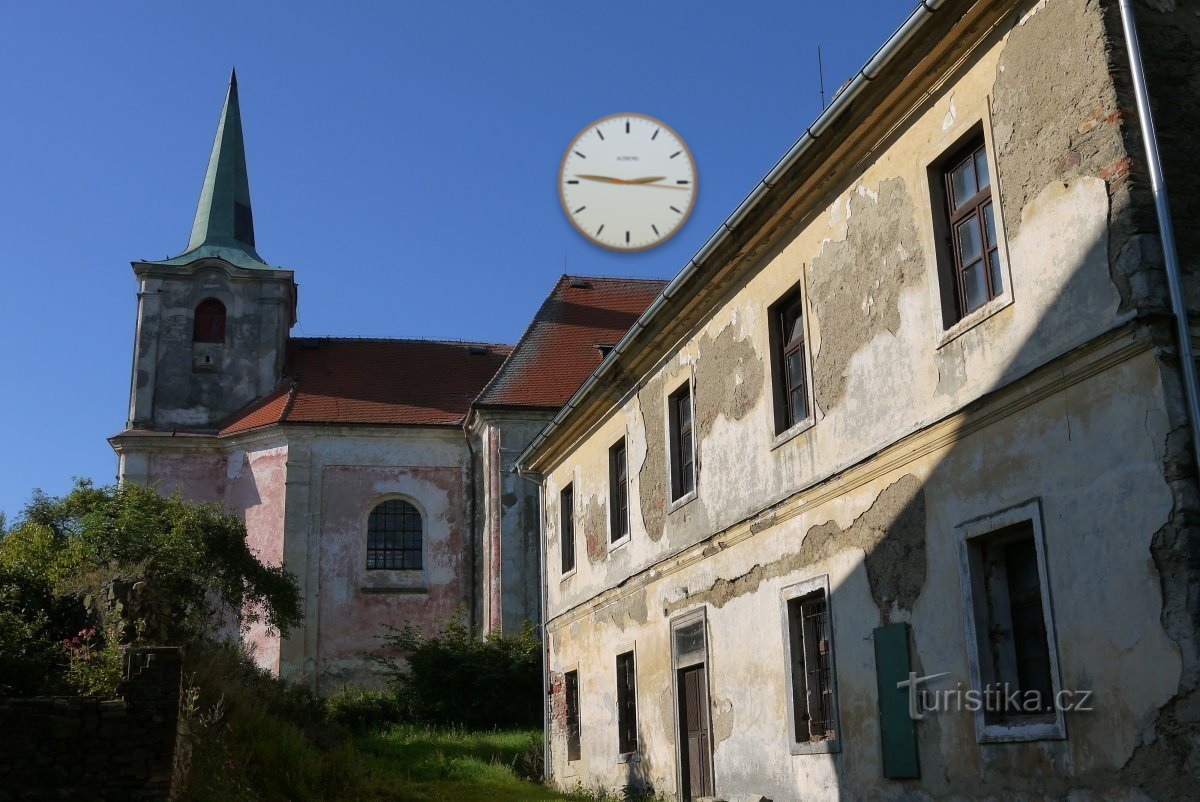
2:46:16
